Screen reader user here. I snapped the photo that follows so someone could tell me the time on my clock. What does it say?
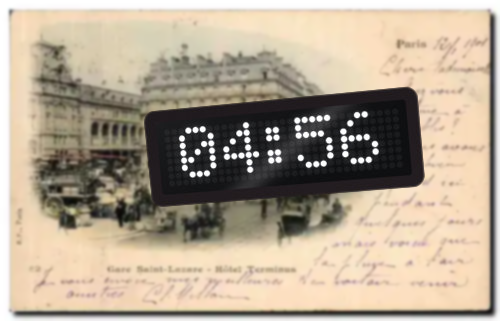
4:56
